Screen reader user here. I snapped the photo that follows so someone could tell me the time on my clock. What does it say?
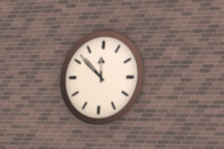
11:52
